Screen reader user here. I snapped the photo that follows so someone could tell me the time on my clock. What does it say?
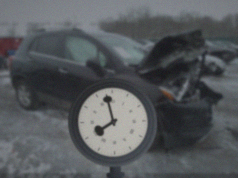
7:58
